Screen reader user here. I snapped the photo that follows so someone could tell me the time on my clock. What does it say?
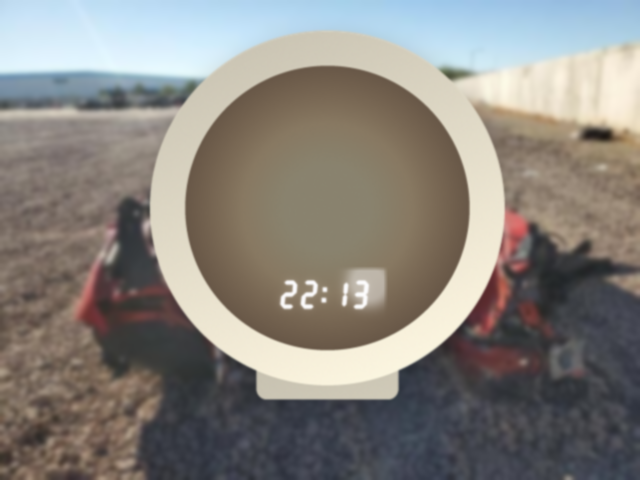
22:13
